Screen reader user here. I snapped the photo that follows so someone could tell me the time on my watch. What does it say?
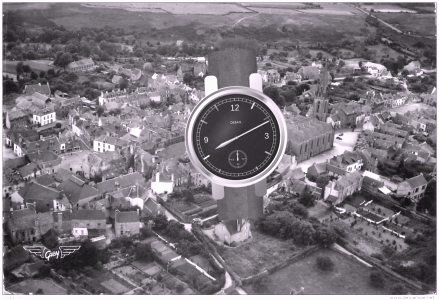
8:11
